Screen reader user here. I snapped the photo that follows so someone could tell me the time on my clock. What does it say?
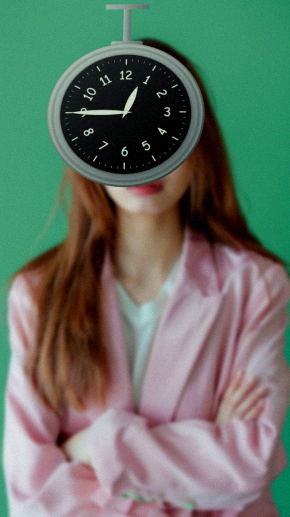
12:45
